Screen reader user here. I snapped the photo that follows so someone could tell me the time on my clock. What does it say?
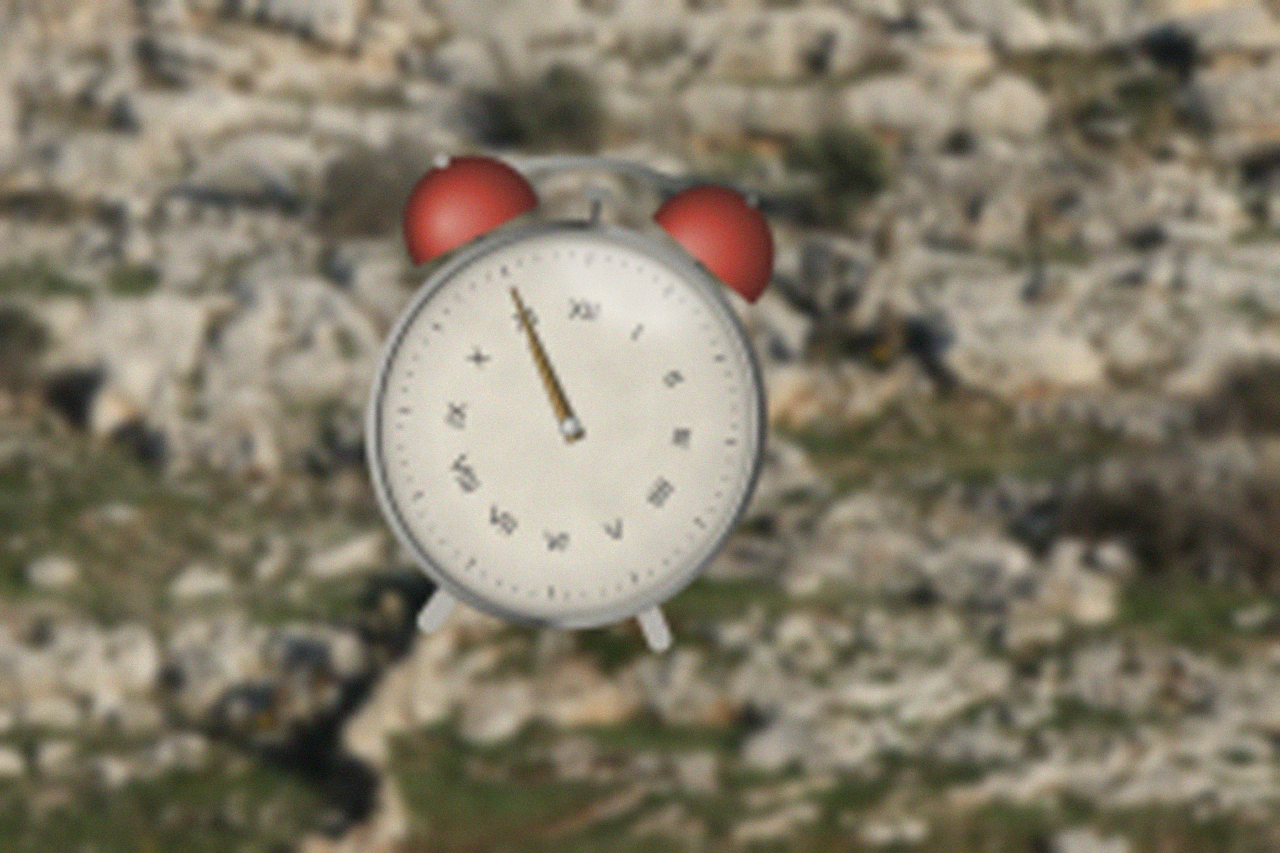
10:55
